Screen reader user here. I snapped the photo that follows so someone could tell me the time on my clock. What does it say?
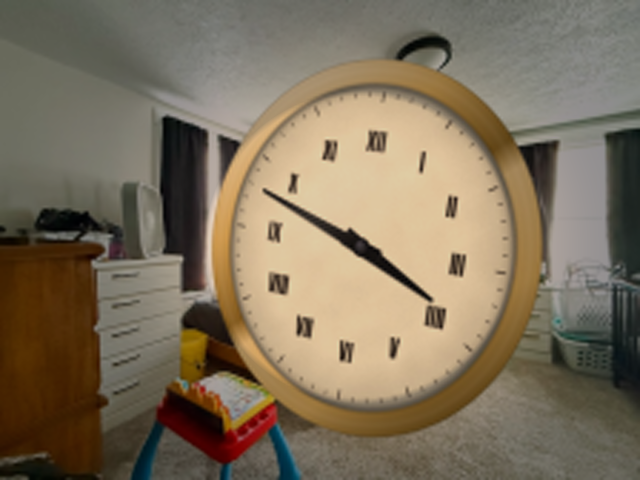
3:48
